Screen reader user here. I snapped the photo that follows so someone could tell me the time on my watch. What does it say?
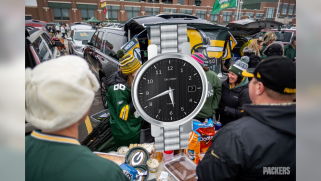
5:42
